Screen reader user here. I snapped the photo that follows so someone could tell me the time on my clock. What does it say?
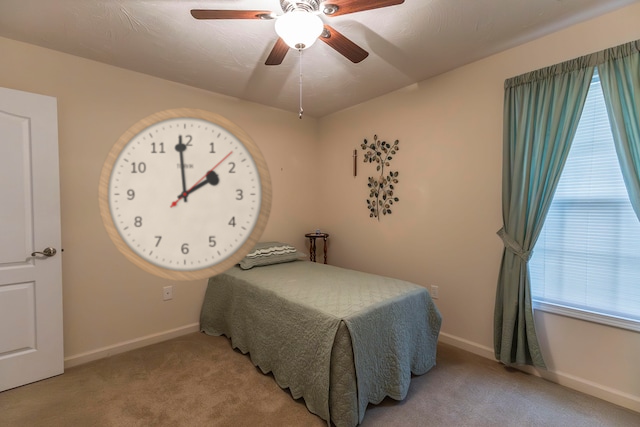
1:59:08
